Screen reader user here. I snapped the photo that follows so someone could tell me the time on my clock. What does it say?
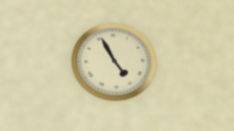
4:56
